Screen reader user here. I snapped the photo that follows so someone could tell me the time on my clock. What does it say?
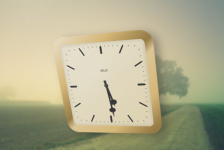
5:29
